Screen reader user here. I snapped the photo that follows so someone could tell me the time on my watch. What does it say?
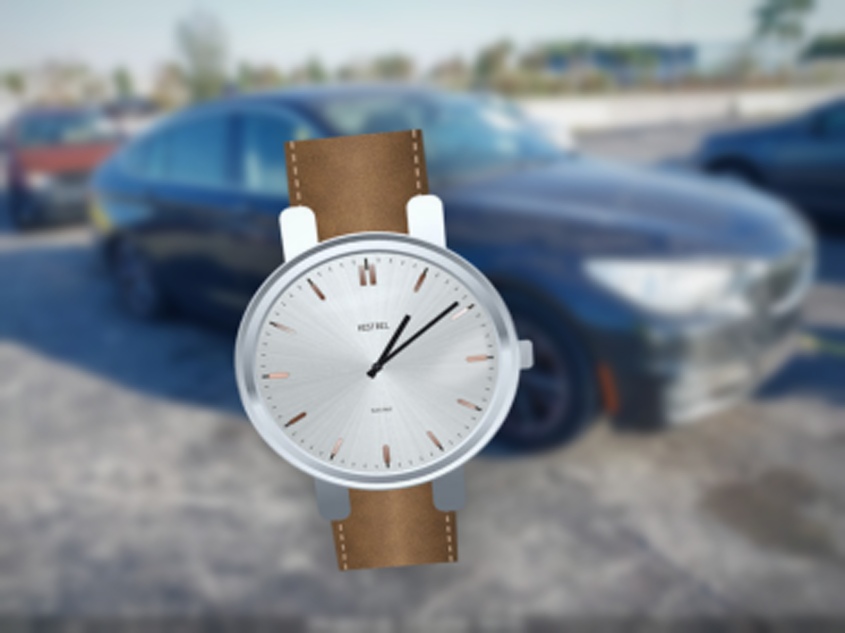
1:09
